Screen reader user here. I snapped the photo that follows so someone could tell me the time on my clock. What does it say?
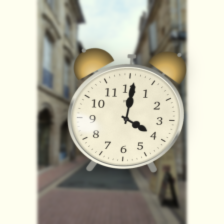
4:01
